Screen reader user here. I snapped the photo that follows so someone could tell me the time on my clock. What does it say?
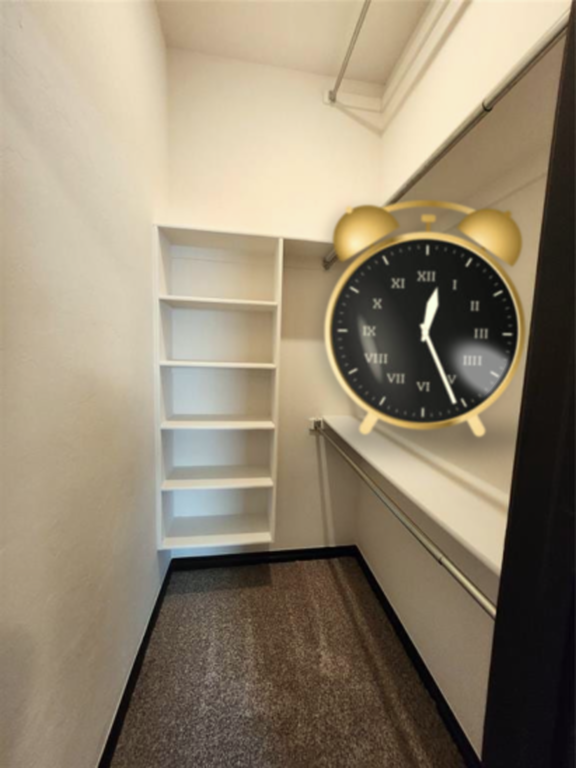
12:26
